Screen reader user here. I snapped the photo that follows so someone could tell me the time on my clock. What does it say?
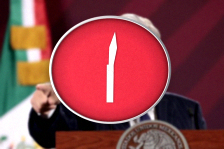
6:01
